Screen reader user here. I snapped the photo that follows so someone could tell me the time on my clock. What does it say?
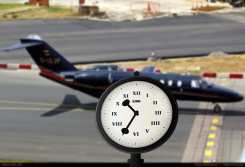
10:35
